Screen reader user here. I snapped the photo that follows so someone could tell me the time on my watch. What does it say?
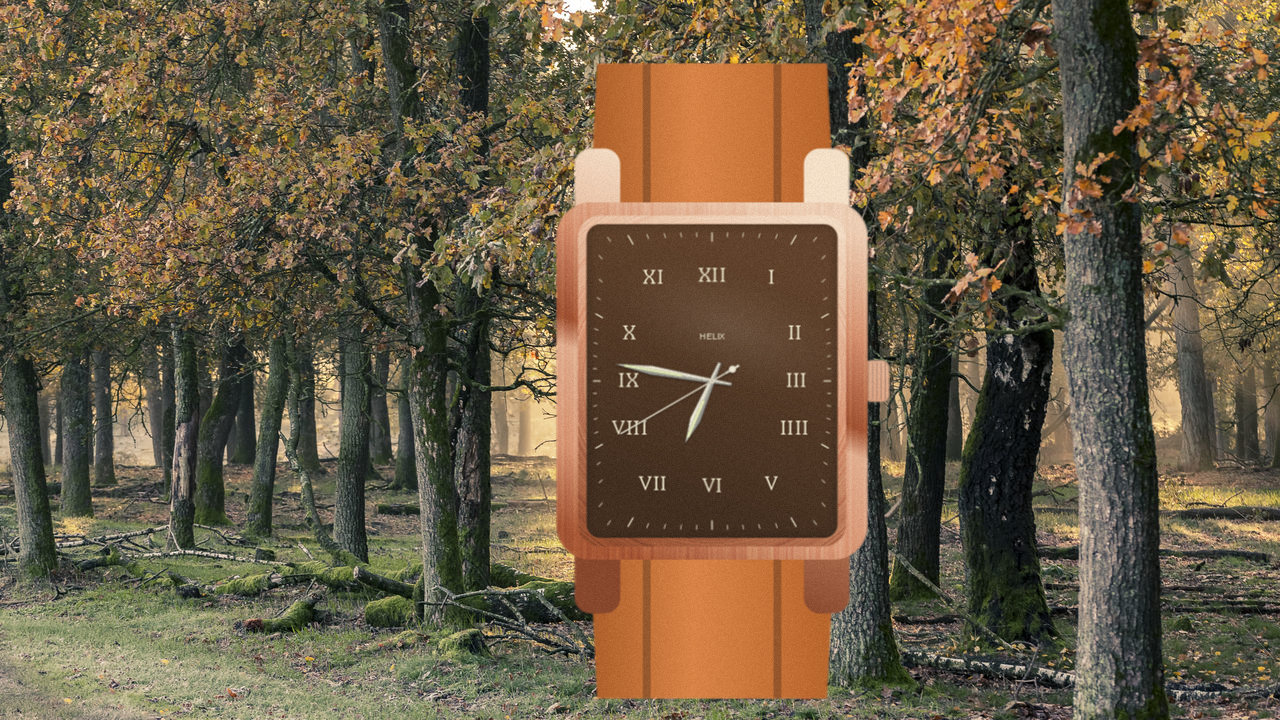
6:46:40
